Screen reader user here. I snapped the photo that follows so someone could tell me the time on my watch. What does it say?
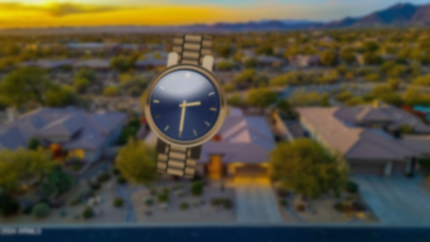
2:30
